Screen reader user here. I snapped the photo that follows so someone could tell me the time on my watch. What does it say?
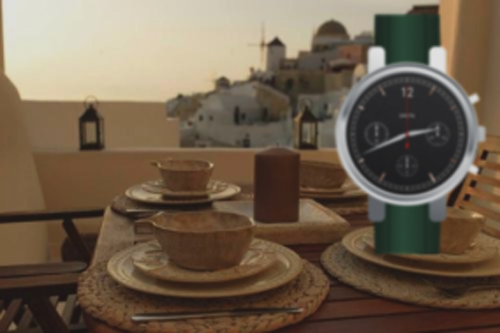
2:41
